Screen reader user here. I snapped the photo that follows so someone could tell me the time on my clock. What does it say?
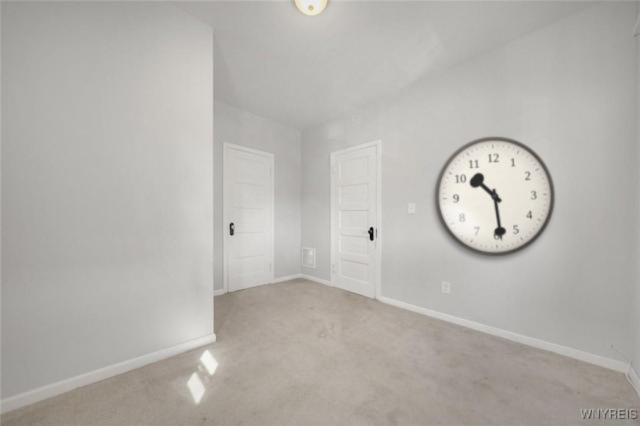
10:29
